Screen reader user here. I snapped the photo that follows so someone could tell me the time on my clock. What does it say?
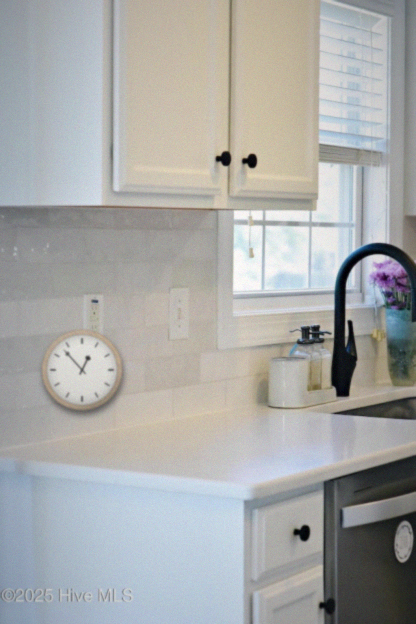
12:53
